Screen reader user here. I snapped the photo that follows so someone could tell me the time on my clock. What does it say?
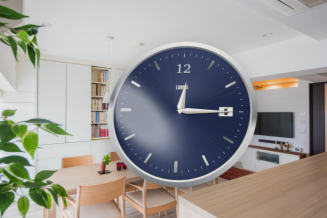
12:15
